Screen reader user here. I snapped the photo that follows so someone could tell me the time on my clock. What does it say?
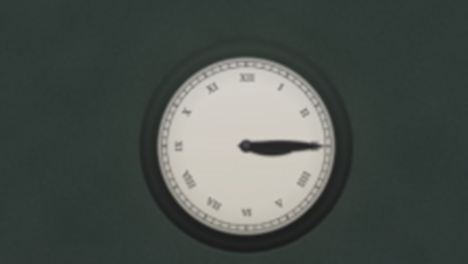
3:15
